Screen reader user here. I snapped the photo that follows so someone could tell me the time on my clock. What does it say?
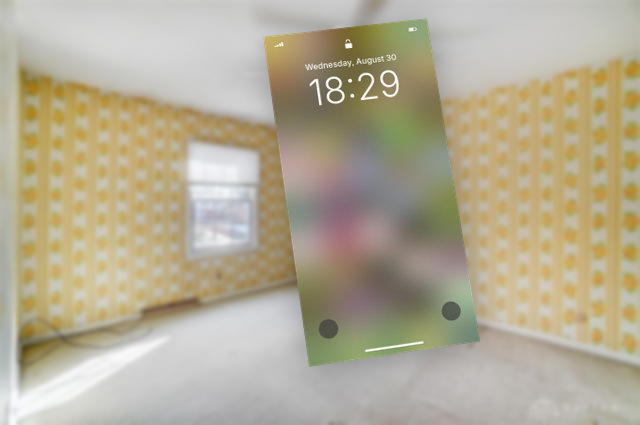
18:29
